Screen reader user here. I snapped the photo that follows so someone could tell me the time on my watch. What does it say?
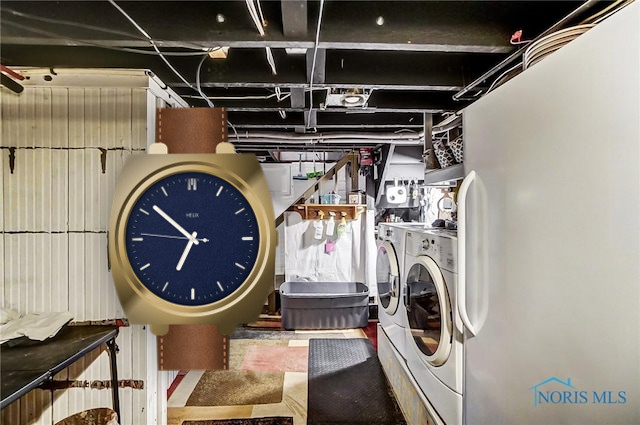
6:51:46
